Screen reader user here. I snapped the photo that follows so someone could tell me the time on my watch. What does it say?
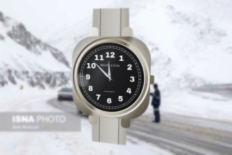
11:52
